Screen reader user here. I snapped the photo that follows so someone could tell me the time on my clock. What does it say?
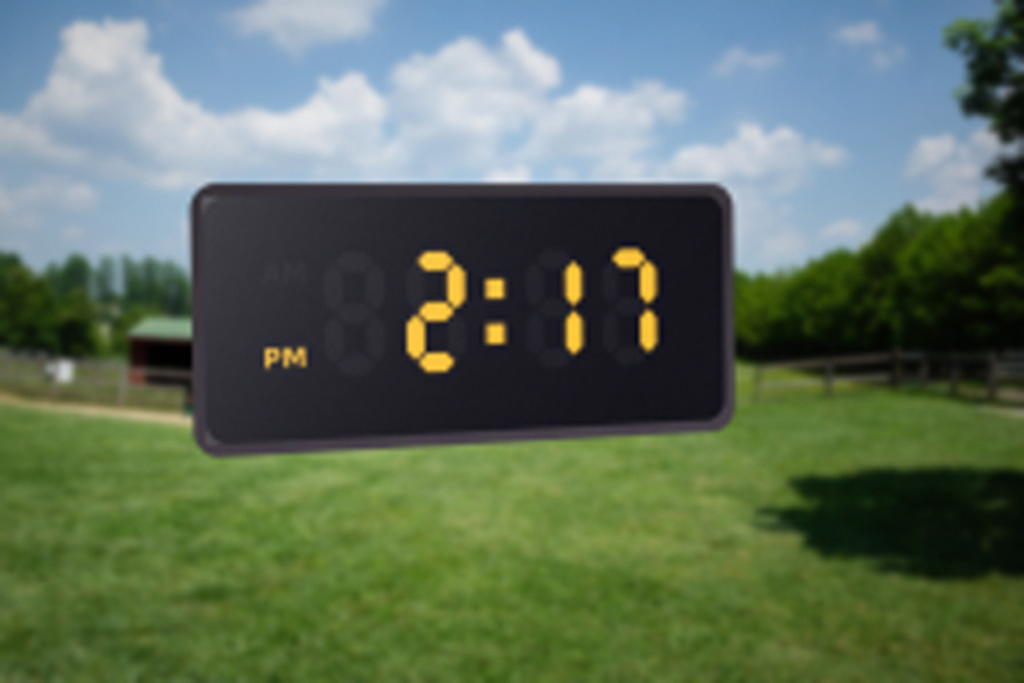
2:17
